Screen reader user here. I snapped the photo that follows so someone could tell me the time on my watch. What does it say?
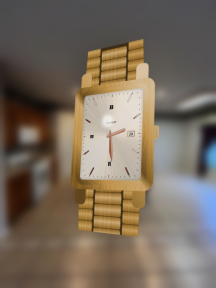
2:29
